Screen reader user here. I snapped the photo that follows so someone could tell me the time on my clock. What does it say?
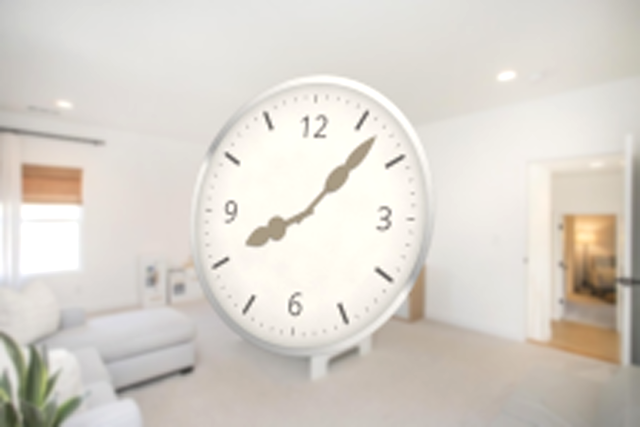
8:07
